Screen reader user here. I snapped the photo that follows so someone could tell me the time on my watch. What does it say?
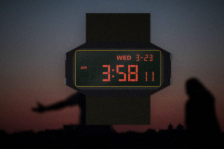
3:58:11
